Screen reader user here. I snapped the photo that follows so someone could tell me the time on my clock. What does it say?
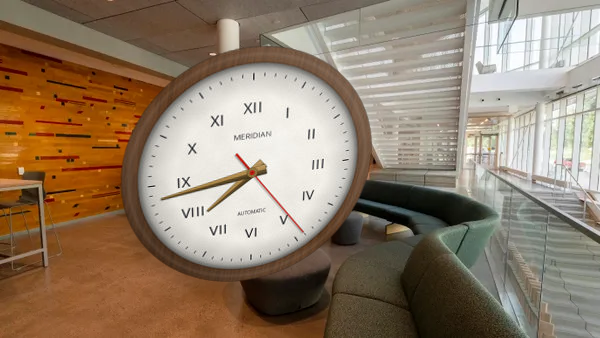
7:43:24
